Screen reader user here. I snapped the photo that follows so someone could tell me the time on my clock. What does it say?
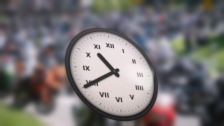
10:40
